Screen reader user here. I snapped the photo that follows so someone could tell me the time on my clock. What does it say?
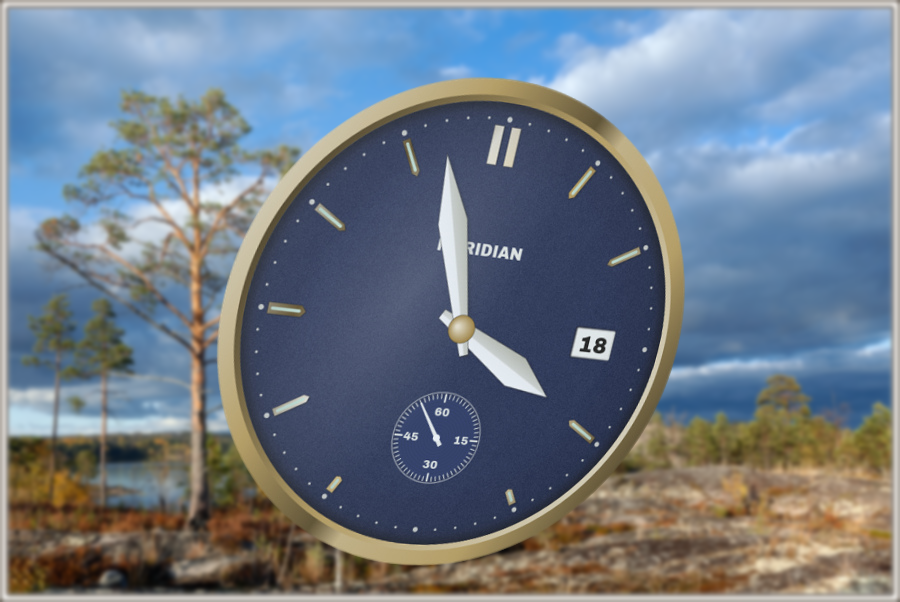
3:56:54
